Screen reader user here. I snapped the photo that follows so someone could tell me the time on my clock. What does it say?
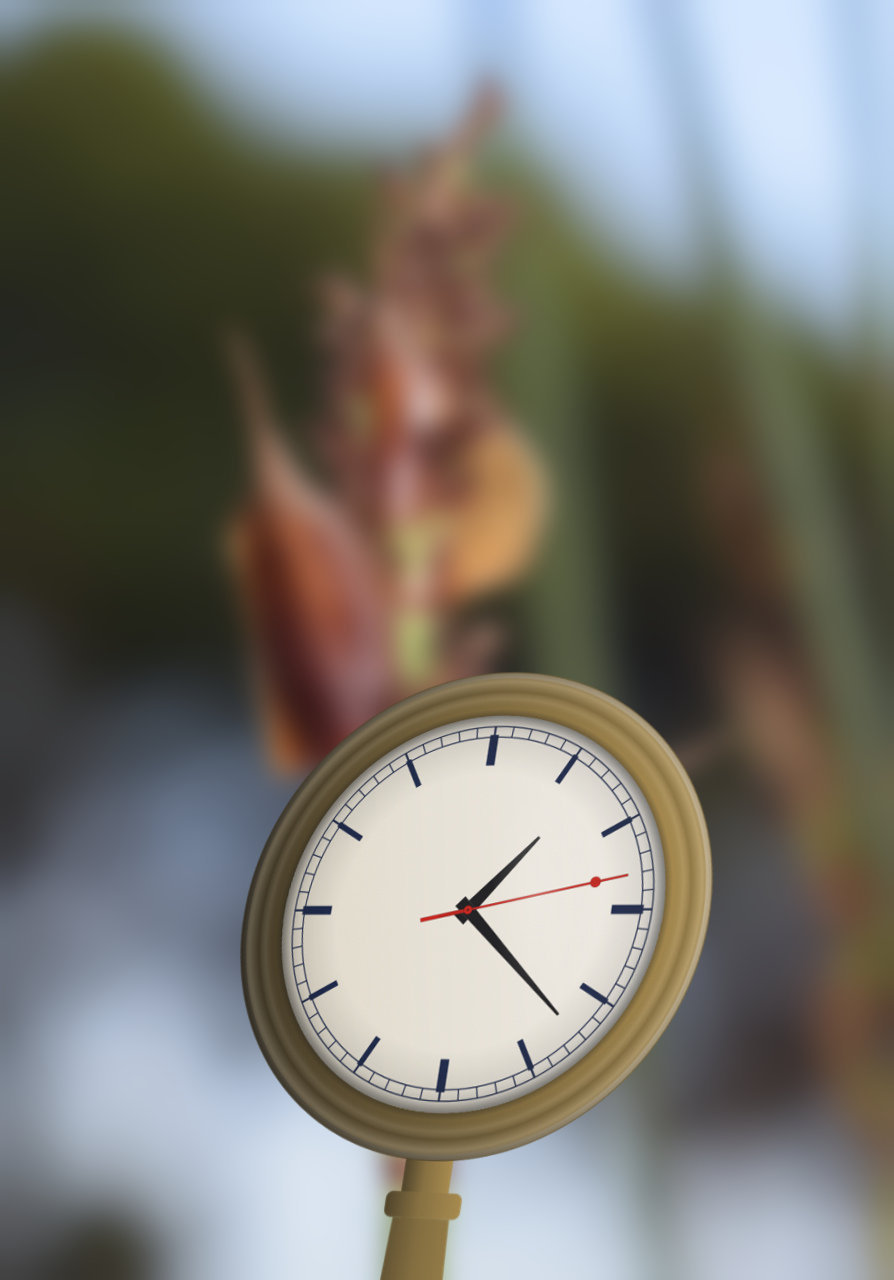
1:22:13
